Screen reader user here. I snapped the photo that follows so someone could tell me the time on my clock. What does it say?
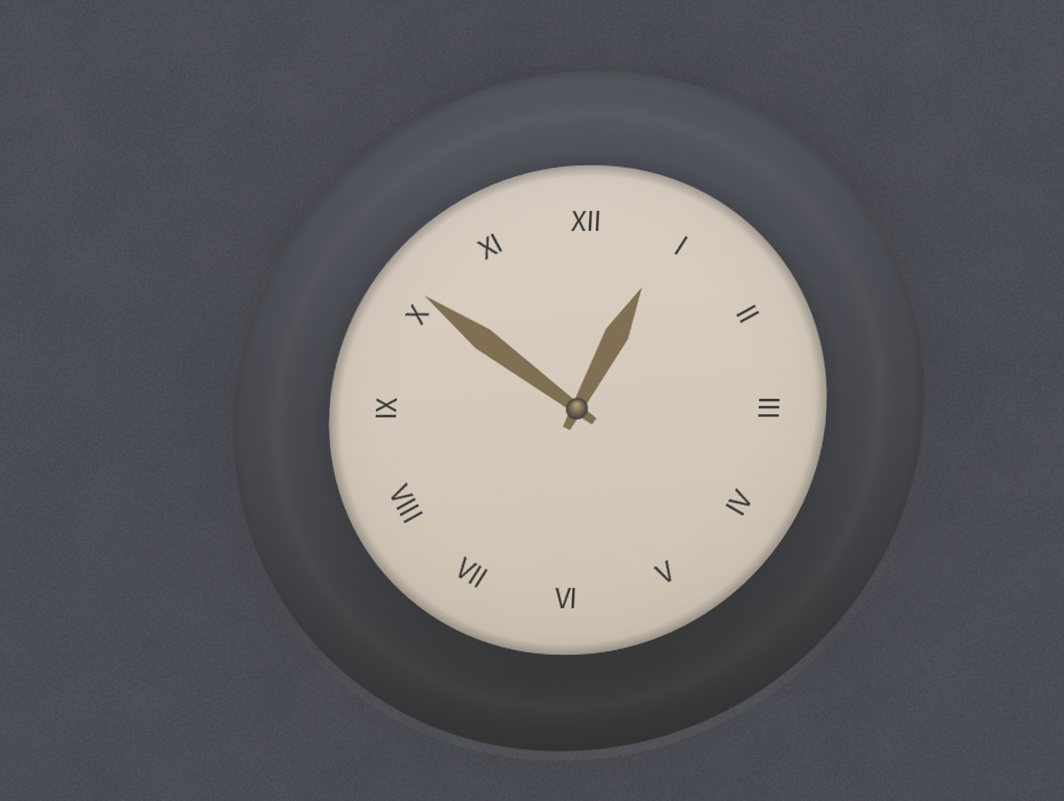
12:51
